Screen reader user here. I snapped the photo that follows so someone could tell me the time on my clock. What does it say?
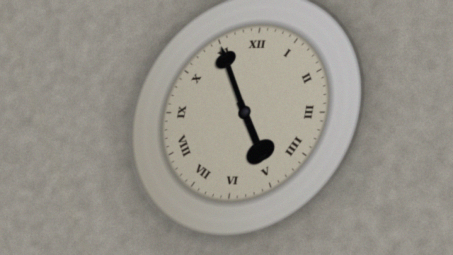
4:55
